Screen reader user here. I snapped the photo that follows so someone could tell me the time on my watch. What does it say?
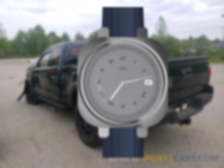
7:13
